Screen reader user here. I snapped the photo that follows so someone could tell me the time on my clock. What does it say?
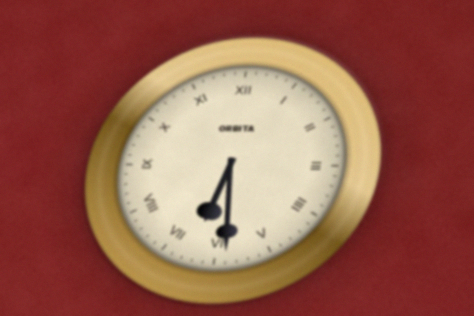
6:29
